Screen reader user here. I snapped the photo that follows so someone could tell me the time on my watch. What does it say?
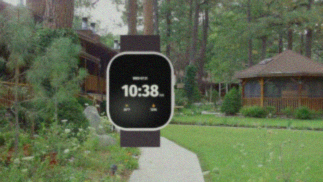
10:38
